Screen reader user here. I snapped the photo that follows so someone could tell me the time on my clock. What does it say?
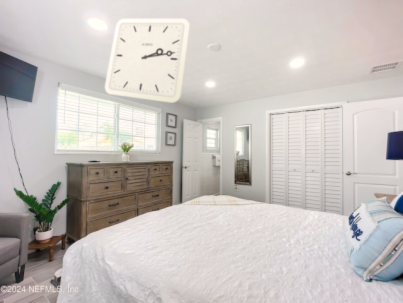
2:13
